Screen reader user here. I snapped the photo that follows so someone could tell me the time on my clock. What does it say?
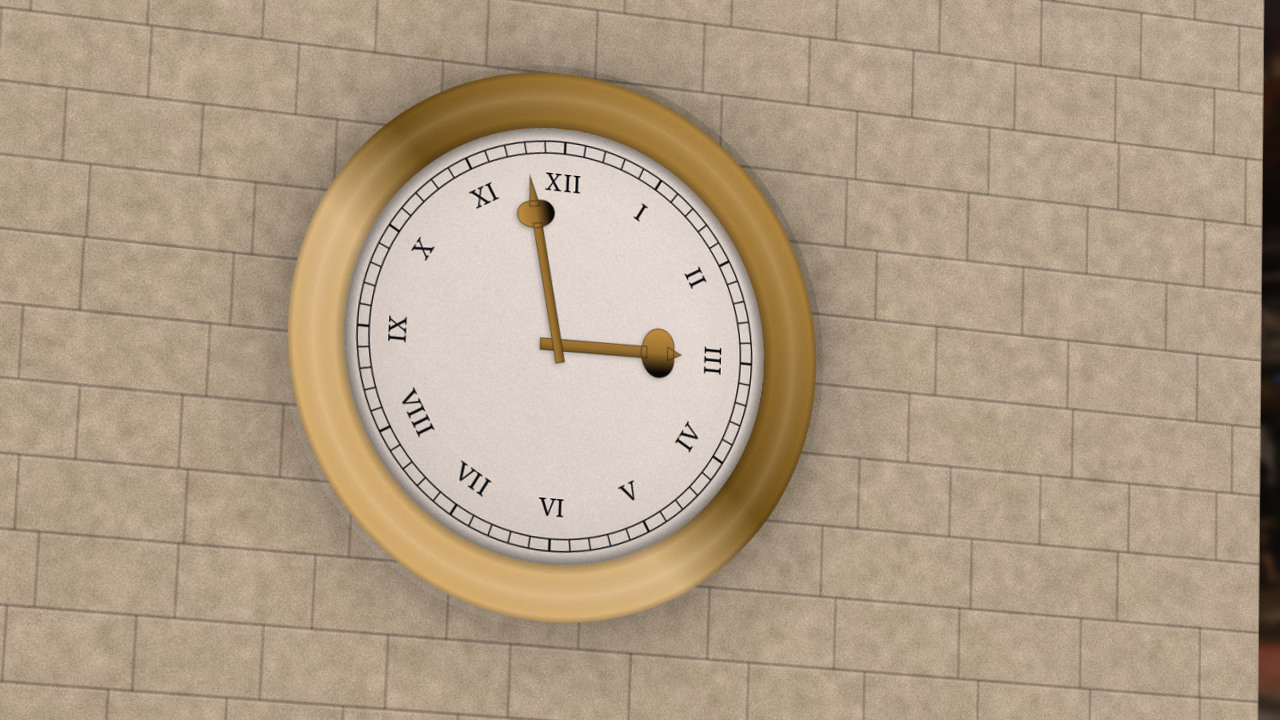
2:58
